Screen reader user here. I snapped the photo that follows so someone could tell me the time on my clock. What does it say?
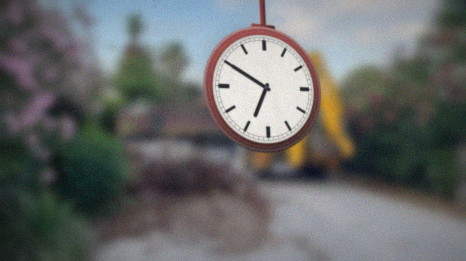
6:50
